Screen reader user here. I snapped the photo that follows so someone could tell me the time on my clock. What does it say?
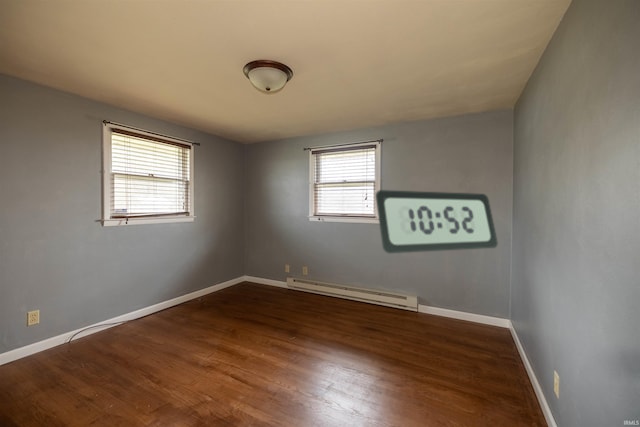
10:52
